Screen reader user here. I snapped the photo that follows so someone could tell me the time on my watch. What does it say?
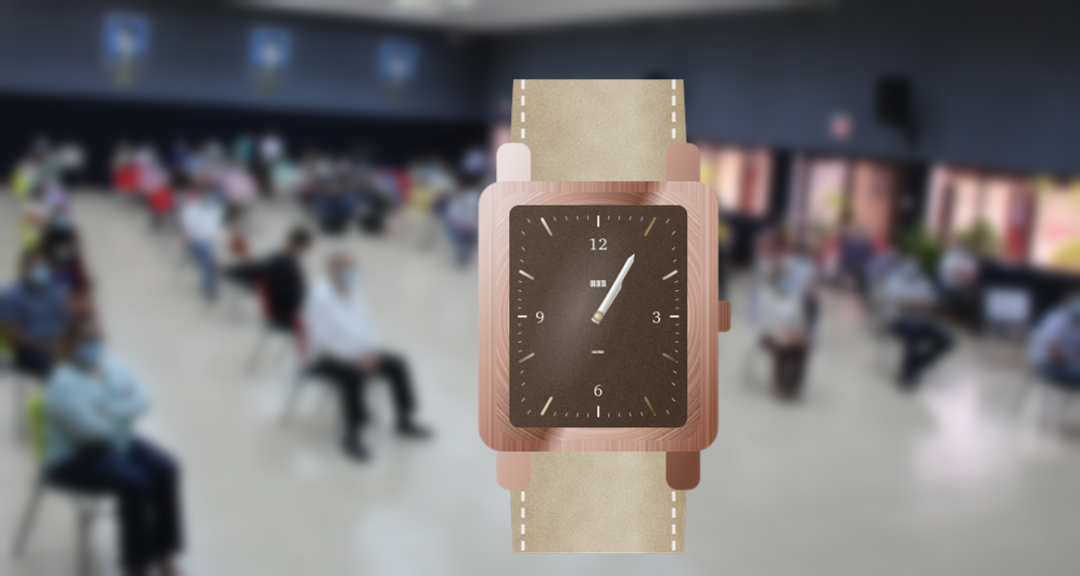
1:05
